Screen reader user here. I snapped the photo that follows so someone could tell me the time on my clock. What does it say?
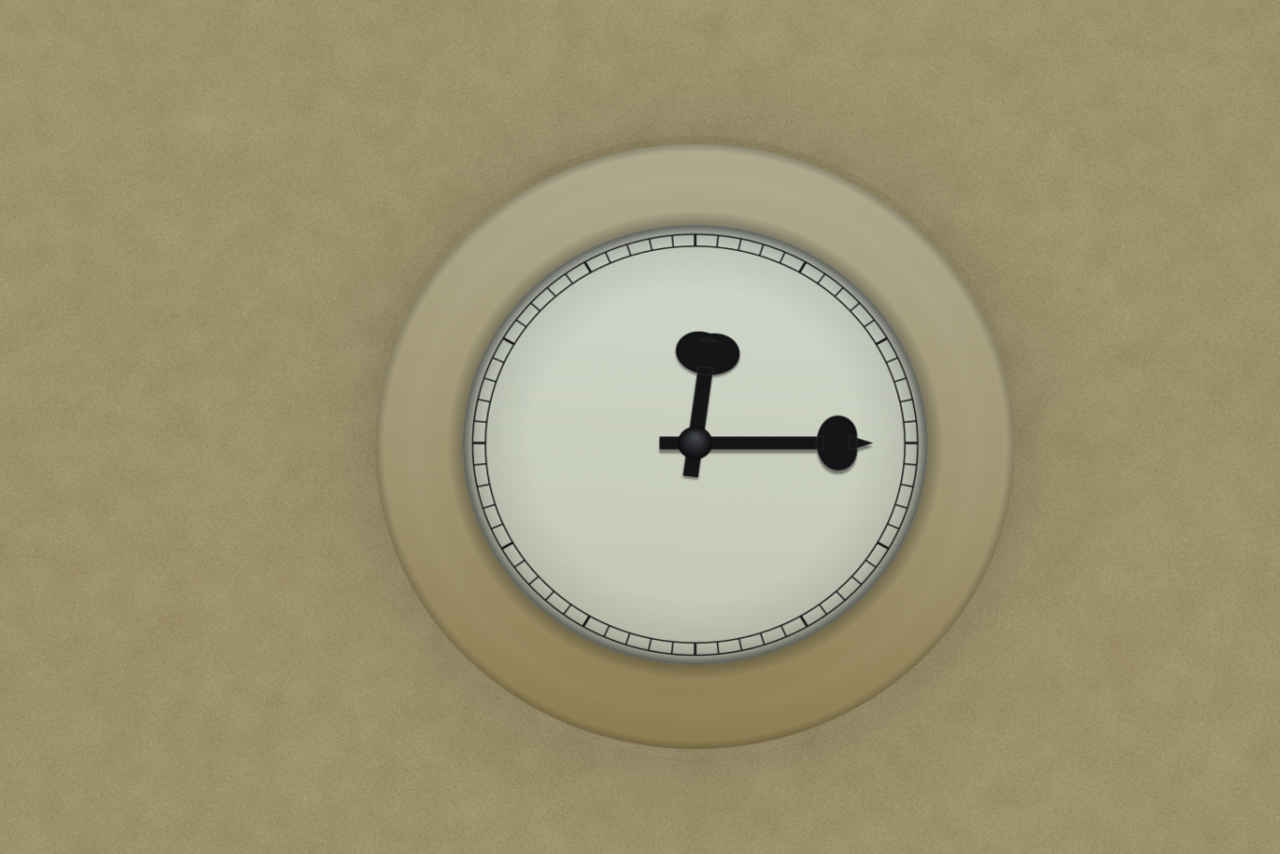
12:15
